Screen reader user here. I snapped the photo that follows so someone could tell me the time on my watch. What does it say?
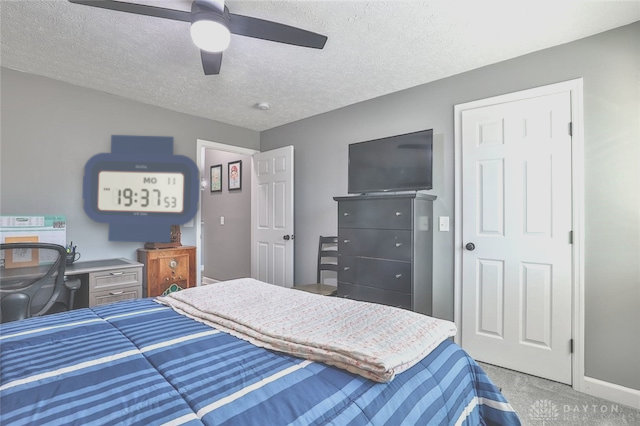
19:37:53
